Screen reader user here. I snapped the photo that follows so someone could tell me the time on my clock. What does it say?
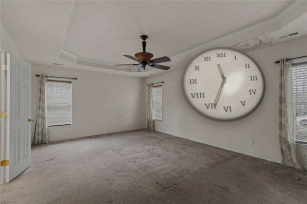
11:34
